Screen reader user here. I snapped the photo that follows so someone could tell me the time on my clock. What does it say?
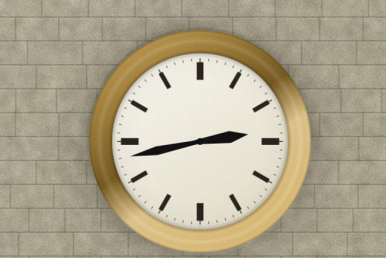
2:43
